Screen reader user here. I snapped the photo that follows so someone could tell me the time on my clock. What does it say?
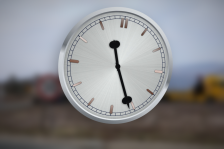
11:26
